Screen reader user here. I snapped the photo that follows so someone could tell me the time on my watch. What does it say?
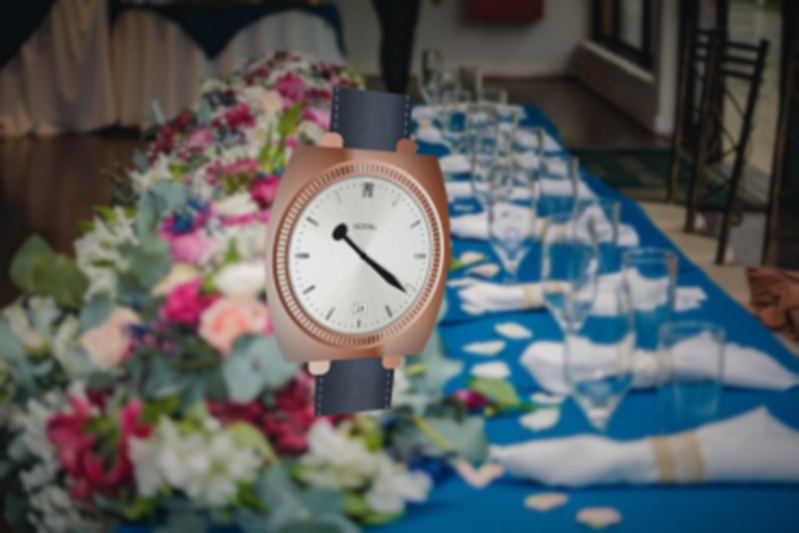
10:21
